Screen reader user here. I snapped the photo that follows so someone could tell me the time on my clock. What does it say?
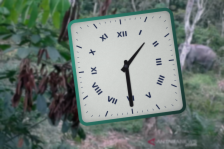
1:30
